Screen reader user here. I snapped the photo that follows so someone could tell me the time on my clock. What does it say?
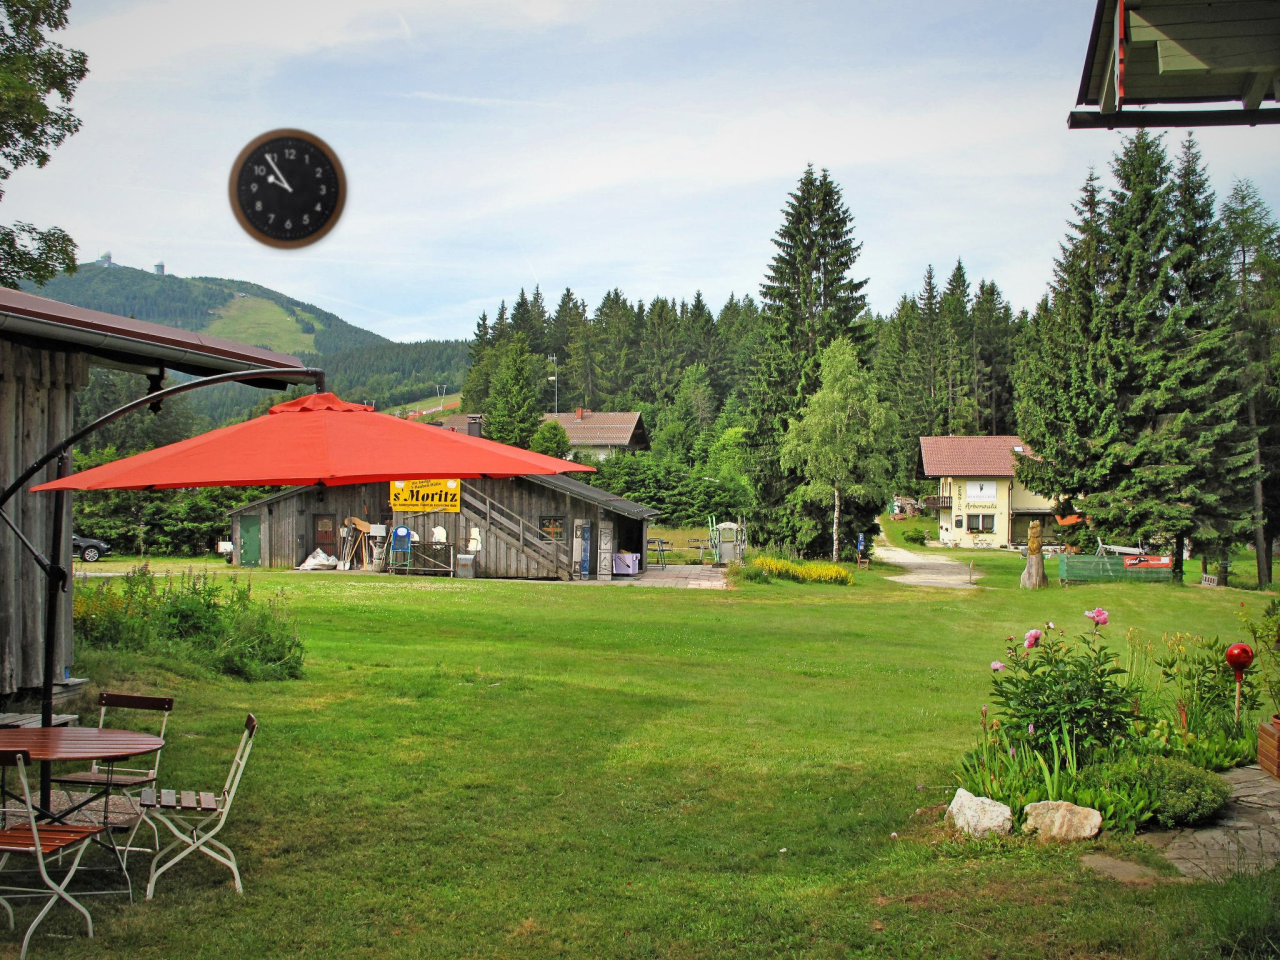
9:54
